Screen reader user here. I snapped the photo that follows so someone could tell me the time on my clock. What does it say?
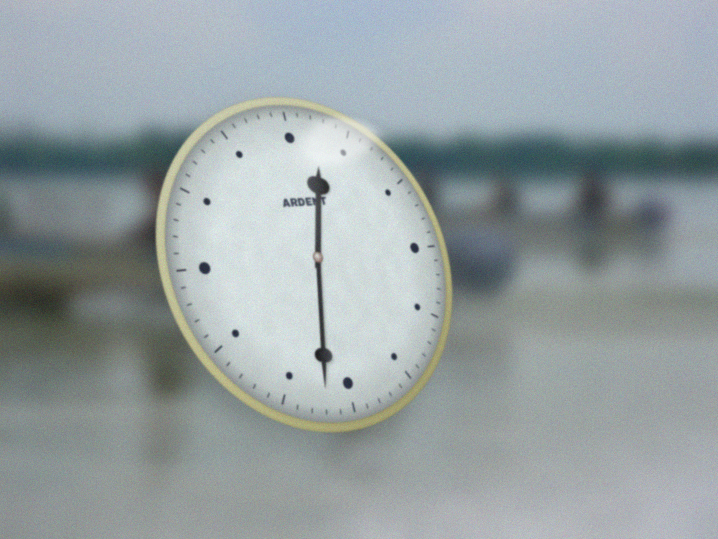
12:32
